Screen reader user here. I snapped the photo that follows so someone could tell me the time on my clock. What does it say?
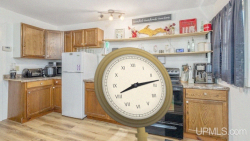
8:13
